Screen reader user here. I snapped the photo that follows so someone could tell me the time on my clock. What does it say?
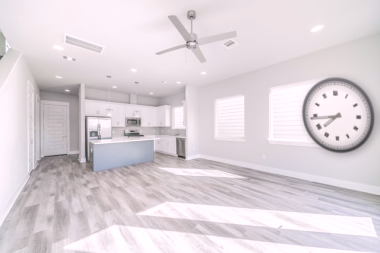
7:44
